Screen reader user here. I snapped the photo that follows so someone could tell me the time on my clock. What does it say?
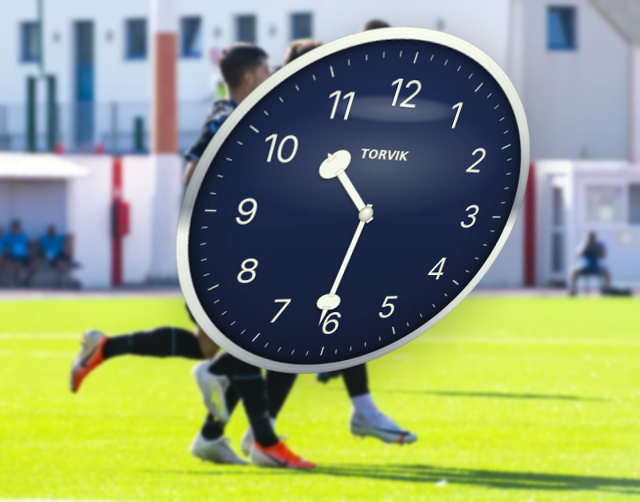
10:31
